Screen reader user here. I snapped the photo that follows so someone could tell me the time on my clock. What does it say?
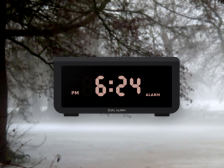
6:24
